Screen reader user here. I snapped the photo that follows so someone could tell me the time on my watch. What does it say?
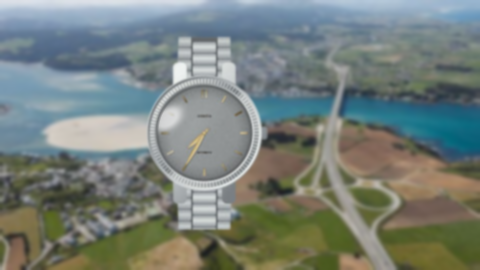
7:35
